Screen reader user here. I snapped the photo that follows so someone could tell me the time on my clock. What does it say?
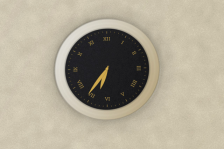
6:36
